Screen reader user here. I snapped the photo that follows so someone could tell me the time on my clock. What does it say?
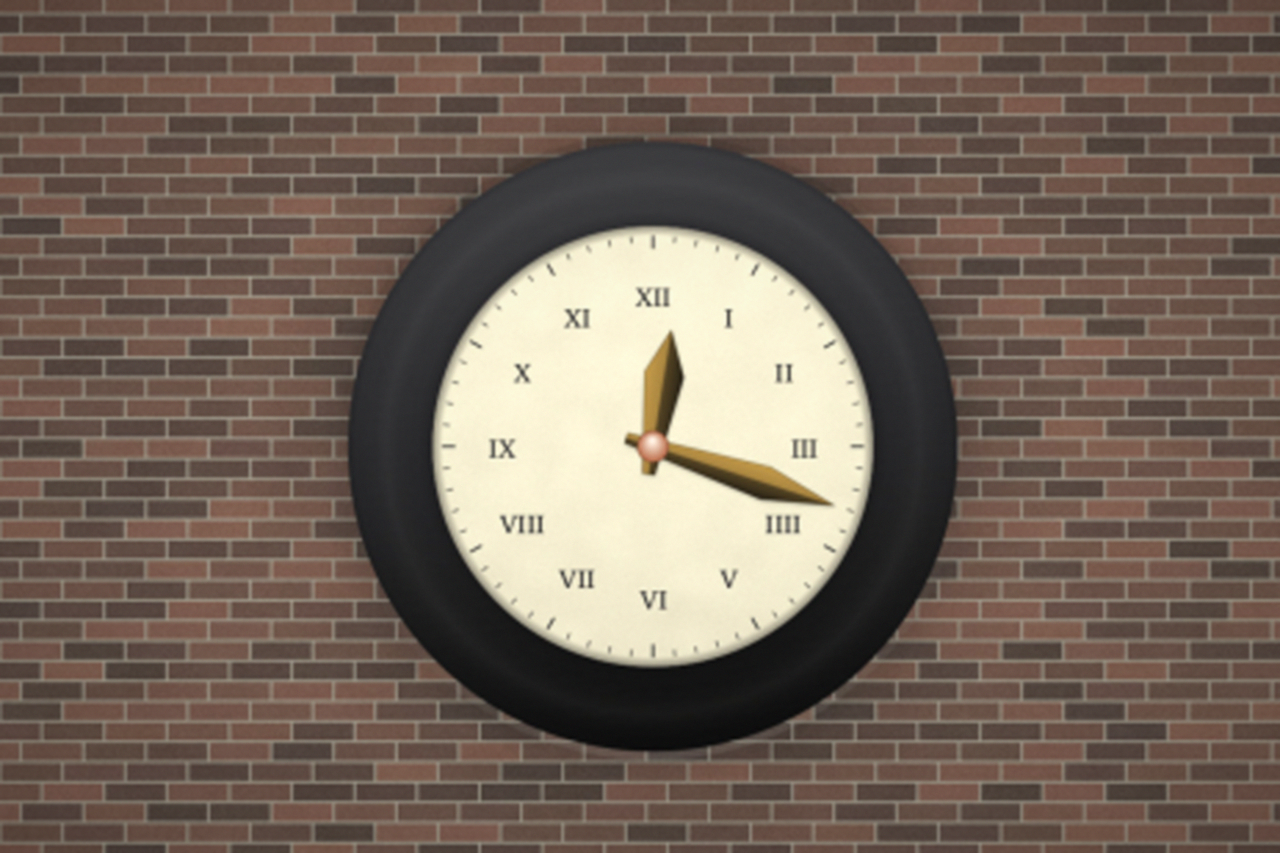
12:18
